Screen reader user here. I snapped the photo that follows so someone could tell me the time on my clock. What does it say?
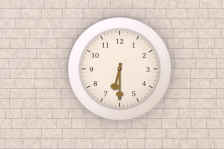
6:30
